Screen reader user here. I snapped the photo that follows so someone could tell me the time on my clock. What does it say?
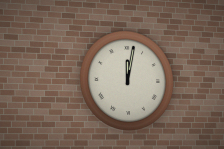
12:02
